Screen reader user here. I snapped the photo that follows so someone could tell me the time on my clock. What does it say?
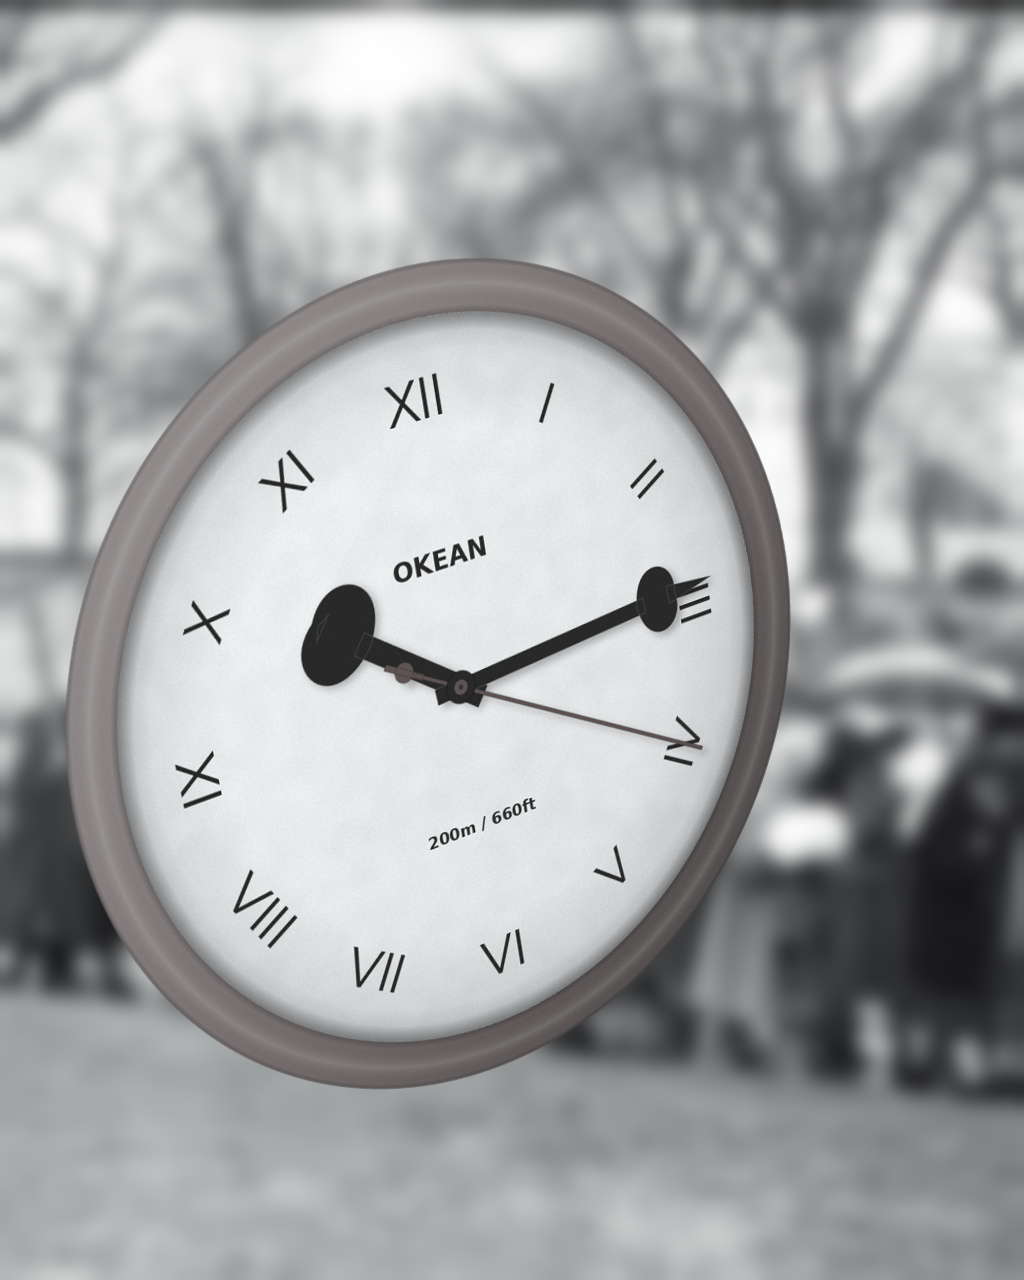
10:14:20
